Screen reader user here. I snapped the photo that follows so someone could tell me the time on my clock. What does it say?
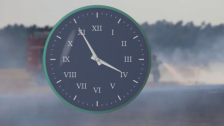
3:55
